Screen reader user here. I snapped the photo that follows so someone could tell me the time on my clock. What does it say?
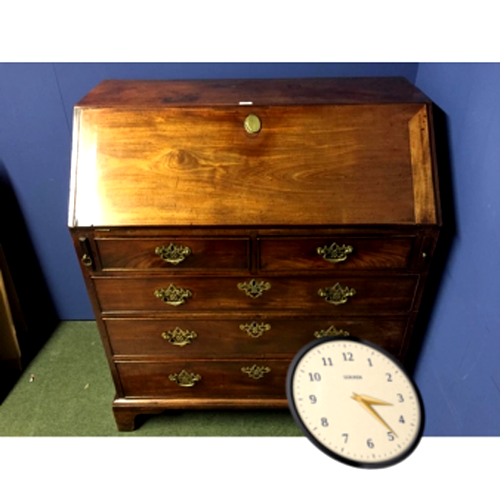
3:24
